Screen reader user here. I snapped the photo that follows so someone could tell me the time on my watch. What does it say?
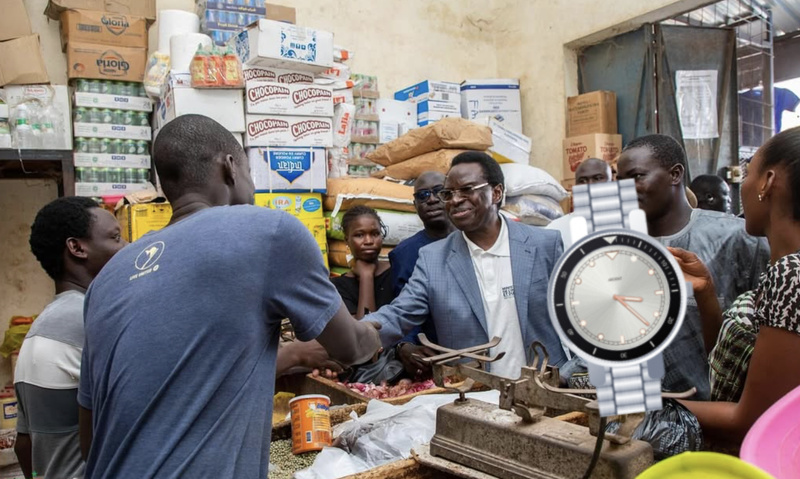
3:23
